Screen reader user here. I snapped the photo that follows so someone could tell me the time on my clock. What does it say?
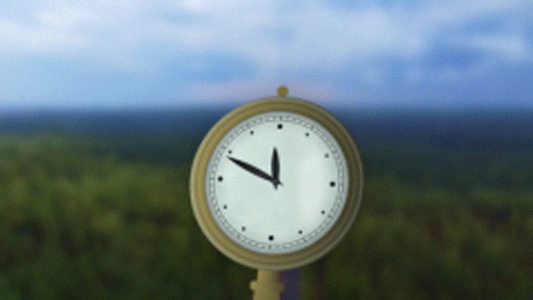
11:49
